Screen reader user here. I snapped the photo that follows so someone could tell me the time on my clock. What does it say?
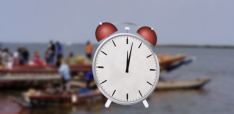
12:02
